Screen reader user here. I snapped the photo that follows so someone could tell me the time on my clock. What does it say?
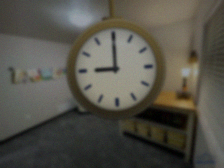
9:00
